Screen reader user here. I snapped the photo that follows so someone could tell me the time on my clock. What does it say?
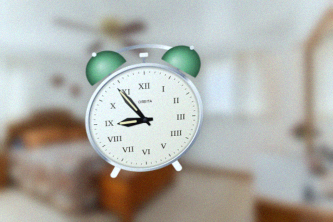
8:54
